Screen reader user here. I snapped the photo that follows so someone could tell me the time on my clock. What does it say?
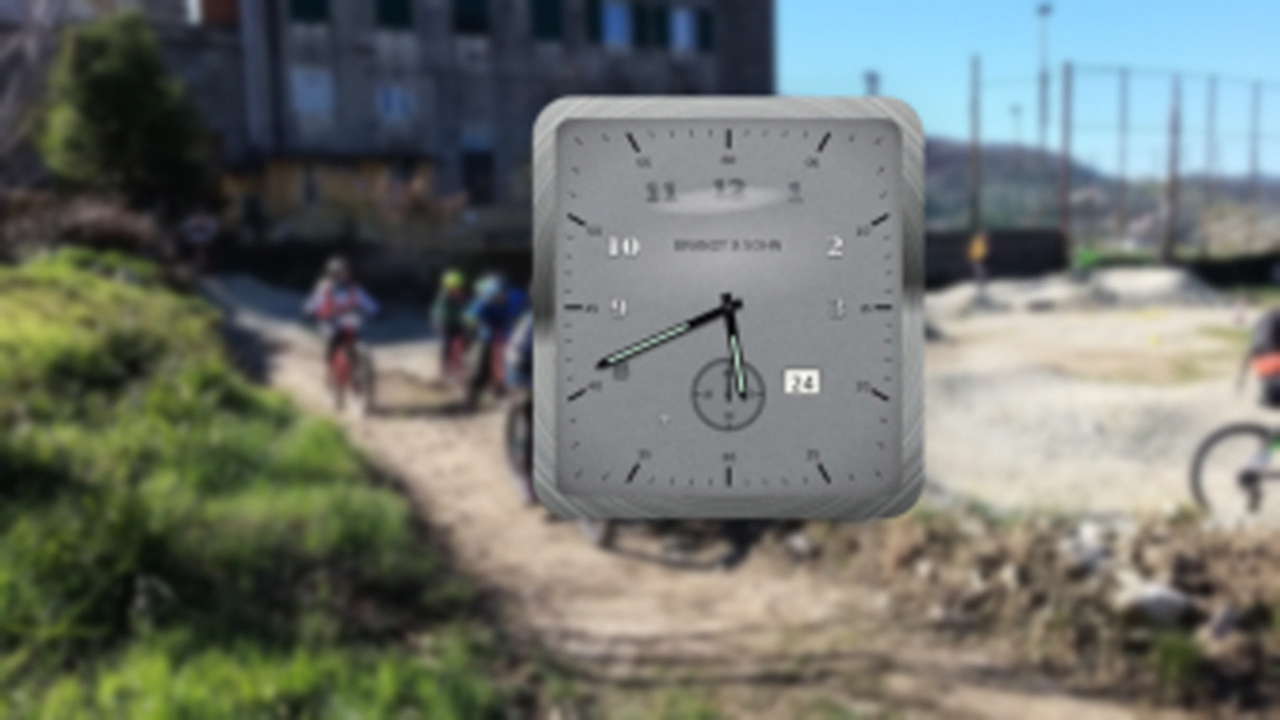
5:41
